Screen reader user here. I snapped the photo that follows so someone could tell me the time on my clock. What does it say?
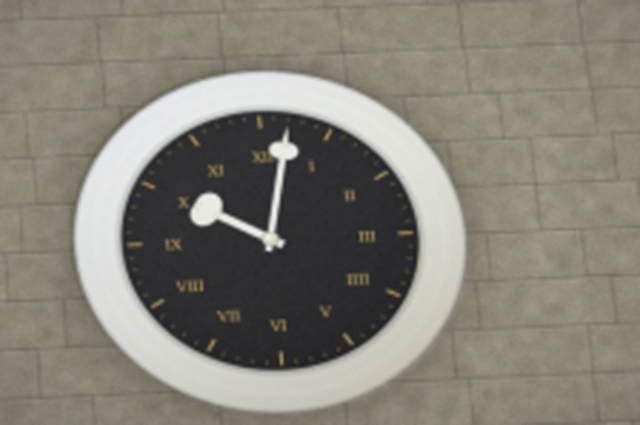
10:02
